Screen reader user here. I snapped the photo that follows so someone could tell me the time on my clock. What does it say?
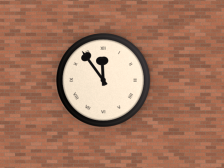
11:54
